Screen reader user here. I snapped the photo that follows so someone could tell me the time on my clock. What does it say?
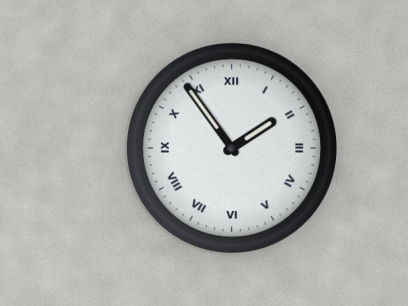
1:54
